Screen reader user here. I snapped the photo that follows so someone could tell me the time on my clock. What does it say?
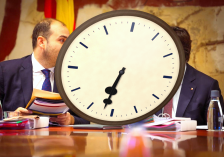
6:32
